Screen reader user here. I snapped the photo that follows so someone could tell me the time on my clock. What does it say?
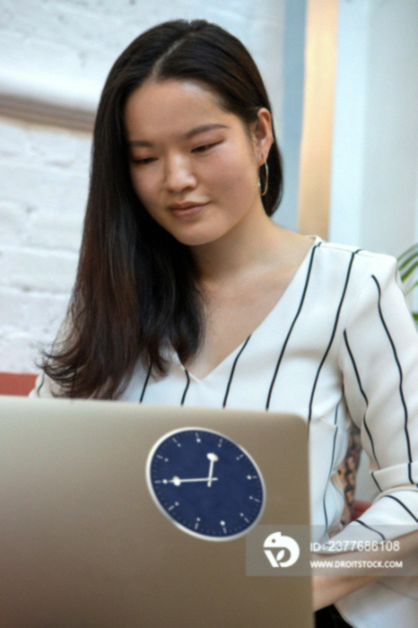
12:45
